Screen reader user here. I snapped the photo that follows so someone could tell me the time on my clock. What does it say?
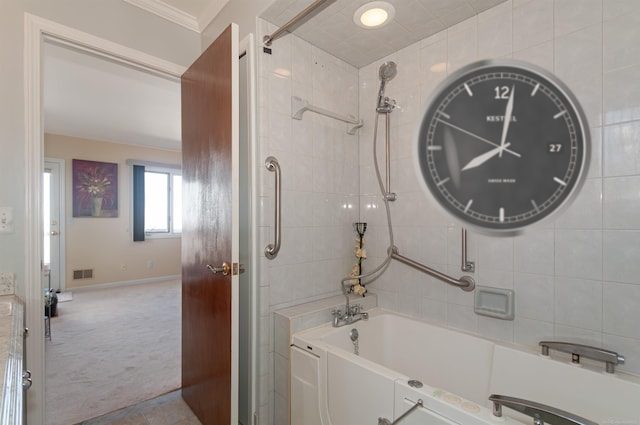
8:01:49
